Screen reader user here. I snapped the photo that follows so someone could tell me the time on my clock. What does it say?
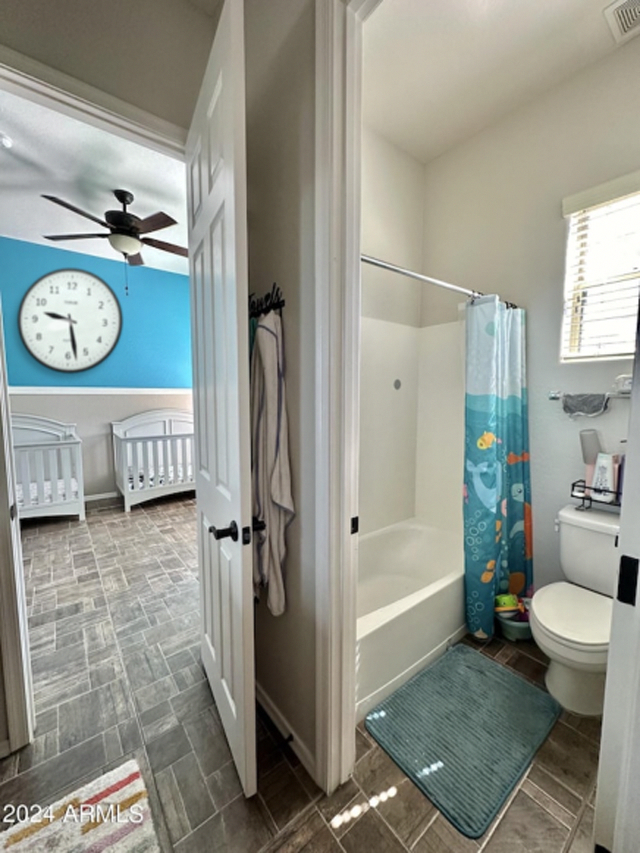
9:28
